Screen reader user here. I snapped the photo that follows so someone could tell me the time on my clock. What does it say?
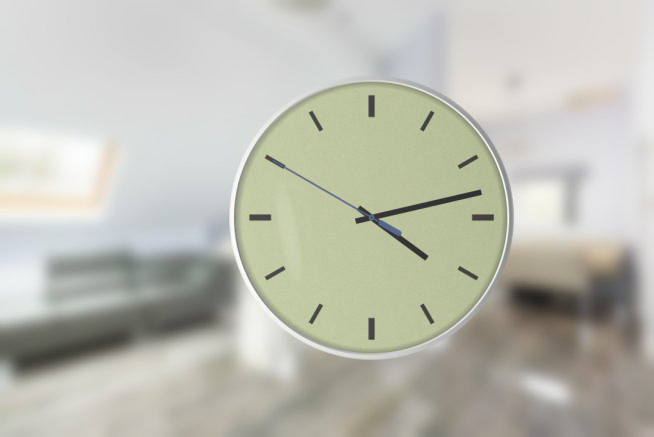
4:12:50
